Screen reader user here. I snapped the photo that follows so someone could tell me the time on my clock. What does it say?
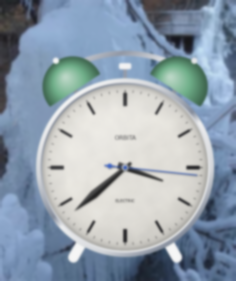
3:38:16
